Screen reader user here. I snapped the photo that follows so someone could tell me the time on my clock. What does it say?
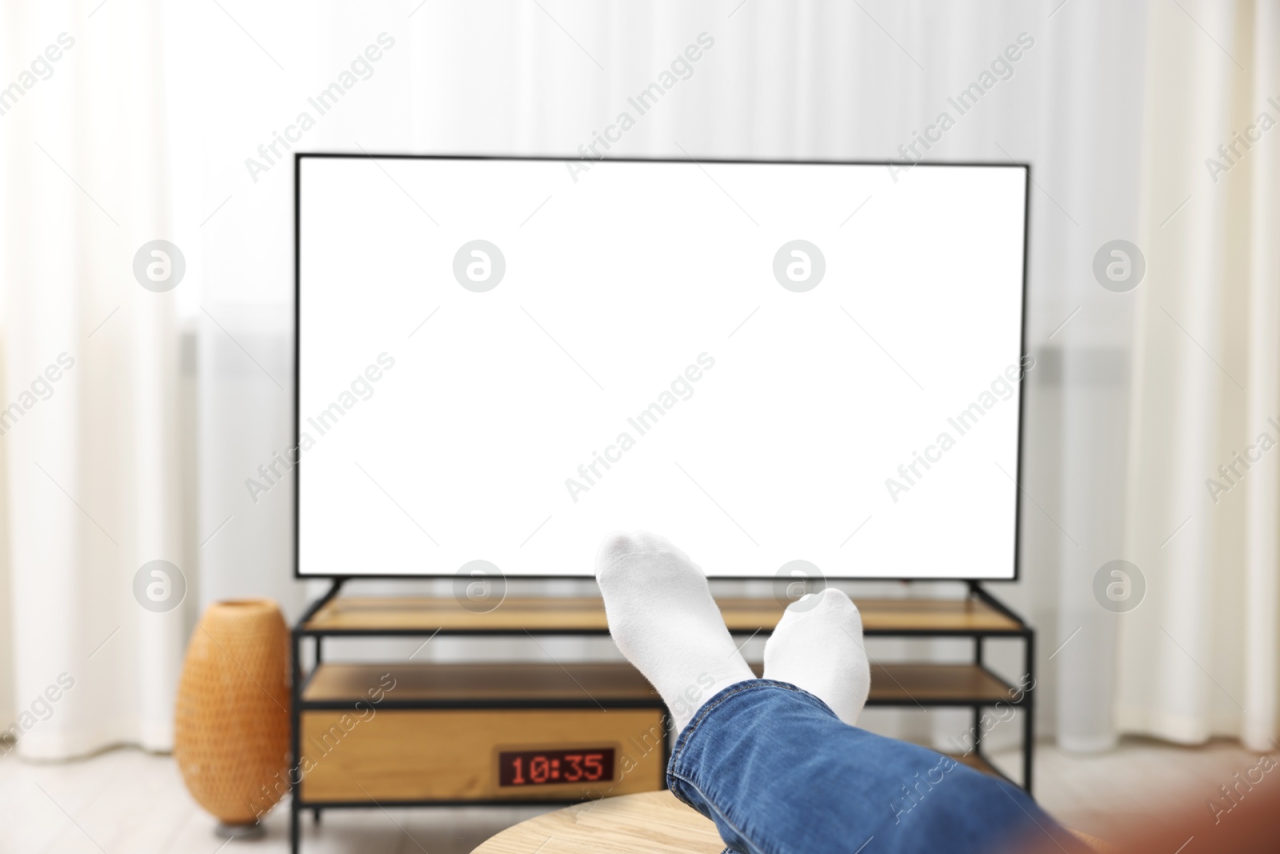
10:35
